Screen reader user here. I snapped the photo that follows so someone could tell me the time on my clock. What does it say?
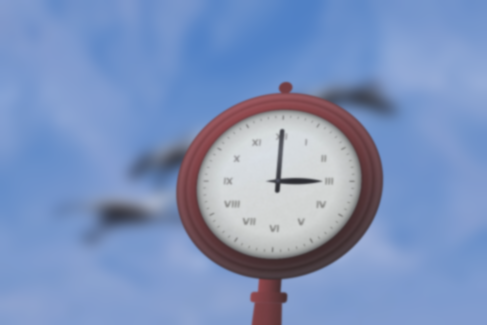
3:00
